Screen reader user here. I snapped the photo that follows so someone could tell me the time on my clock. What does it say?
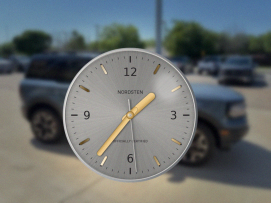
1:36:29
